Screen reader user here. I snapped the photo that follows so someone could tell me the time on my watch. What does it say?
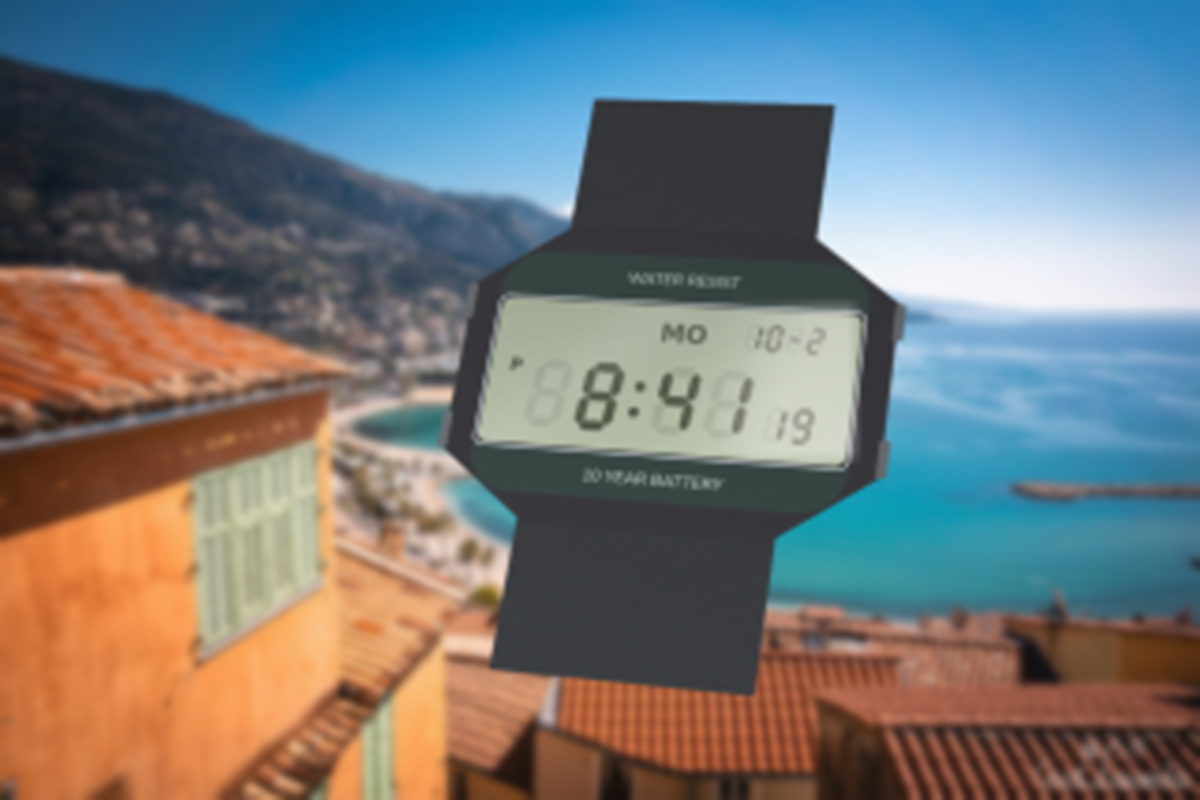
8:41:19
